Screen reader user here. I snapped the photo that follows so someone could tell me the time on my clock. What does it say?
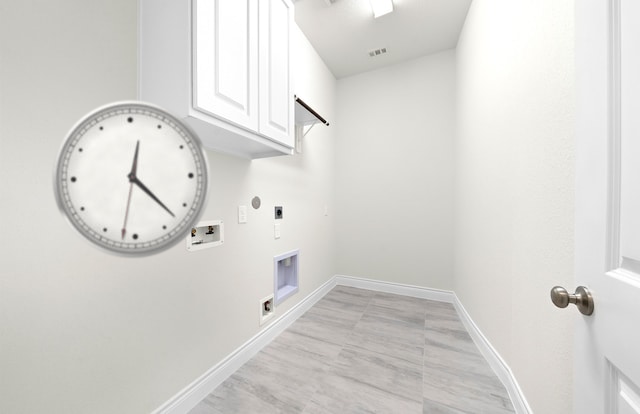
12:22:32
